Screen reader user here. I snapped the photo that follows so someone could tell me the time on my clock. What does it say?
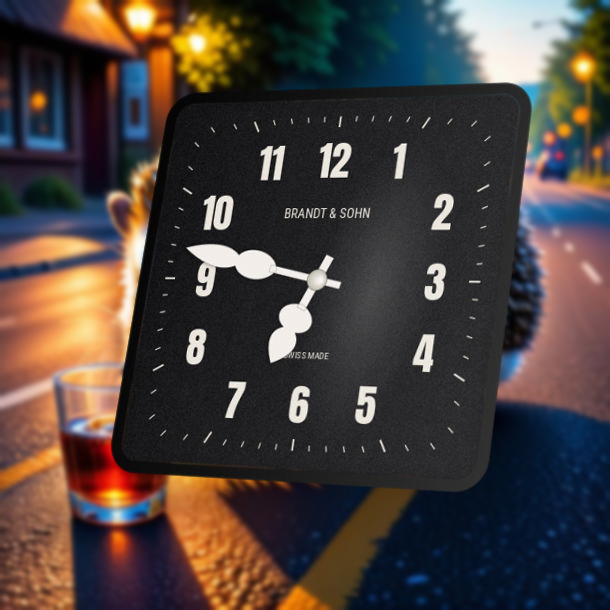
6:47
